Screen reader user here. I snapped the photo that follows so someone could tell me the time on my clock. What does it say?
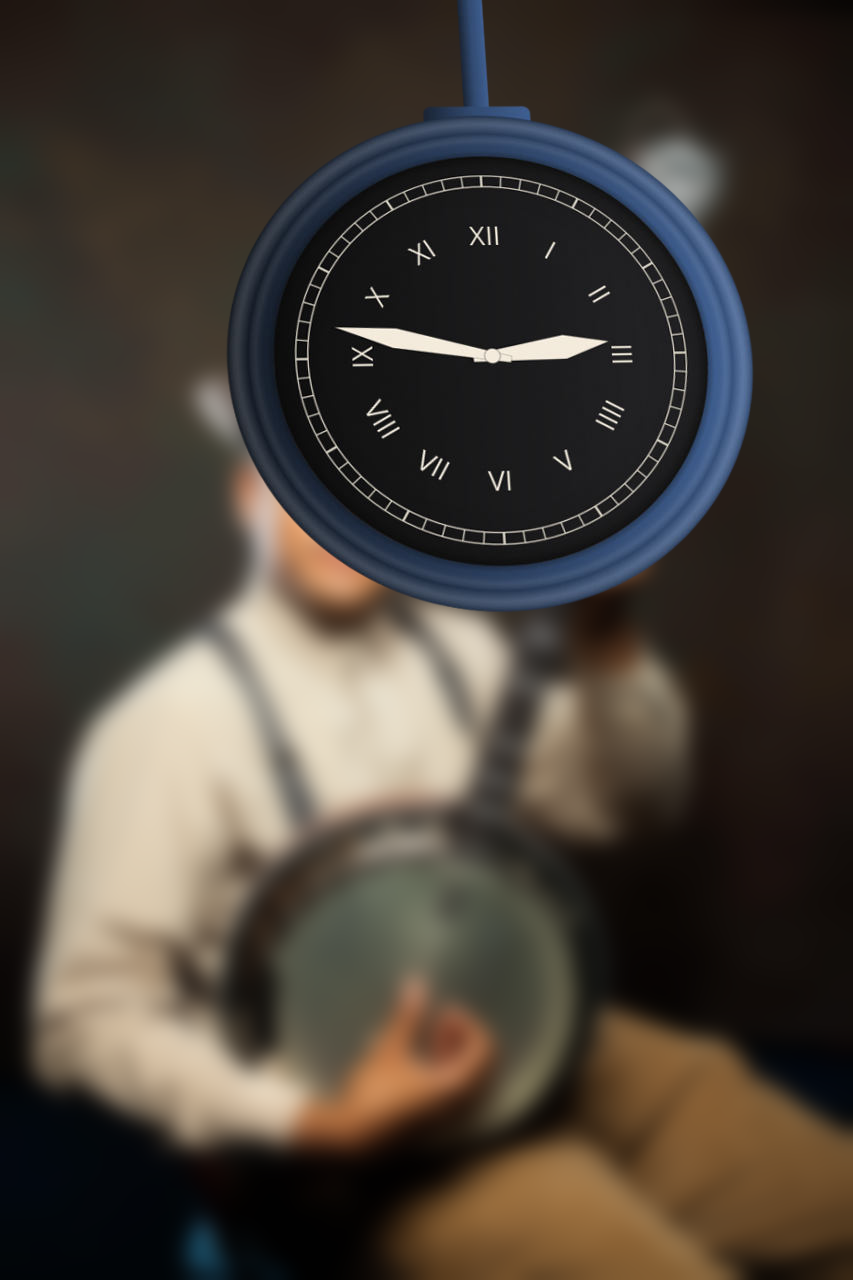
2:47
